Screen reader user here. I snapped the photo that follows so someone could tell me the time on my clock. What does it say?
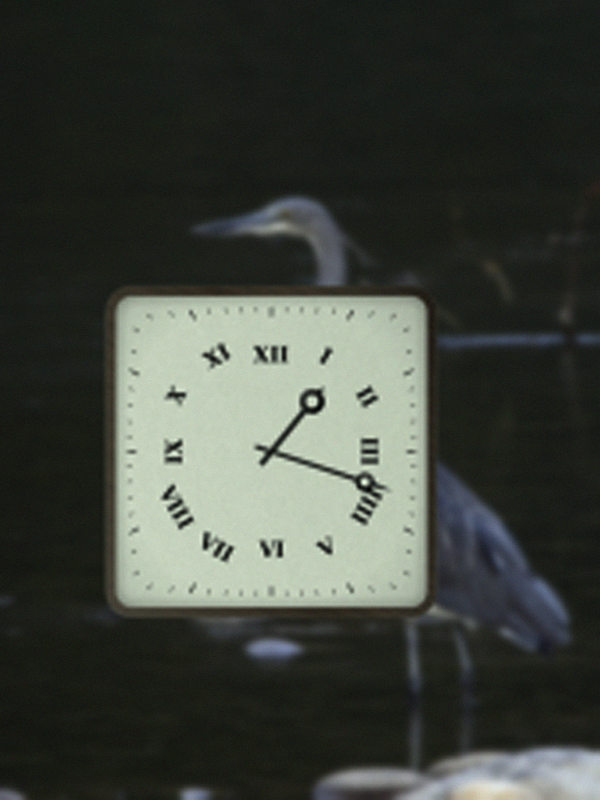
1:18
